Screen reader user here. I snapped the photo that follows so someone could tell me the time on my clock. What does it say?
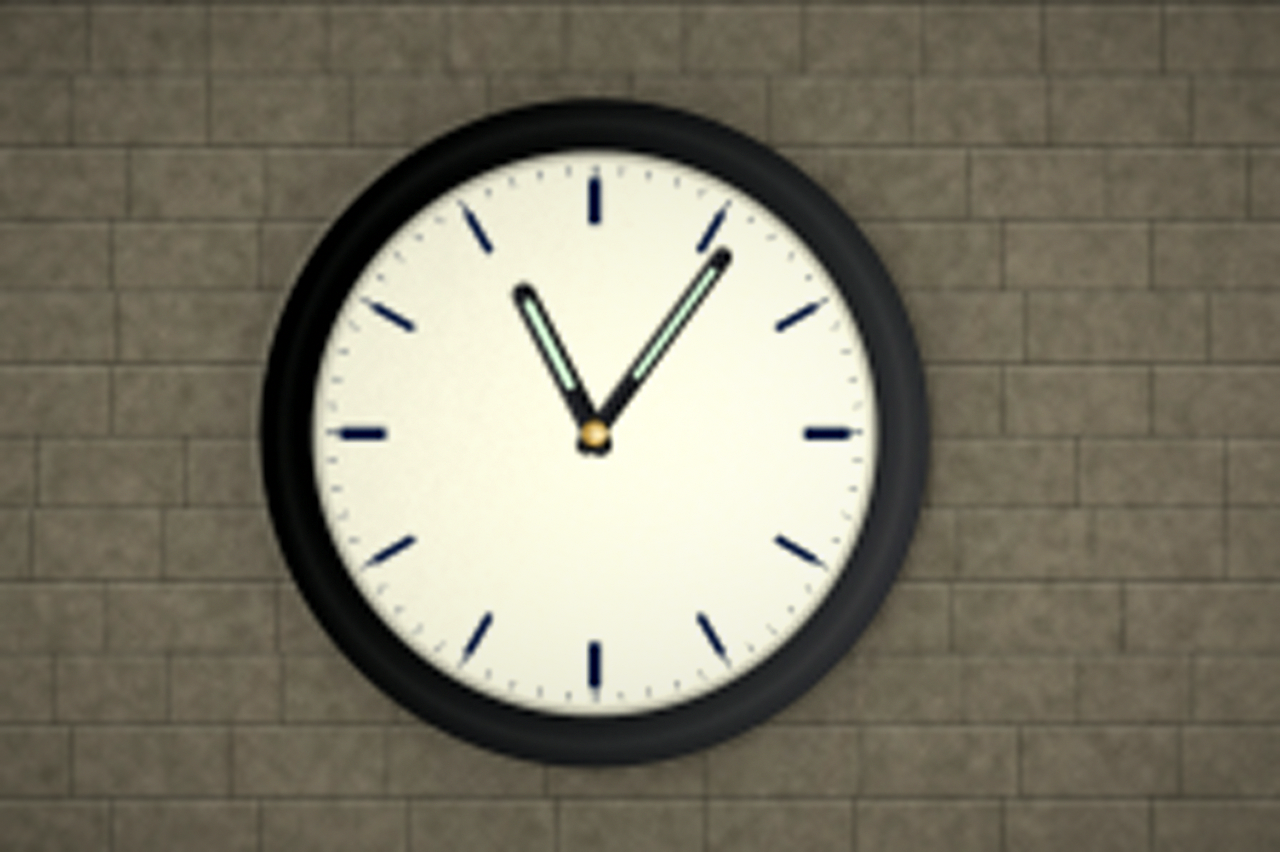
11:06
